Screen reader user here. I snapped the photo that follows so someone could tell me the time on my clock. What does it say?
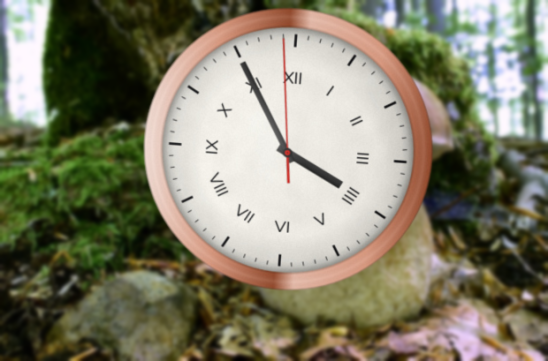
3:54:59
